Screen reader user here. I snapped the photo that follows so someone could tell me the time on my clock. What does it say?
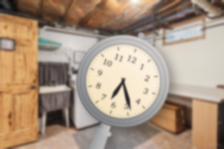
6:24
